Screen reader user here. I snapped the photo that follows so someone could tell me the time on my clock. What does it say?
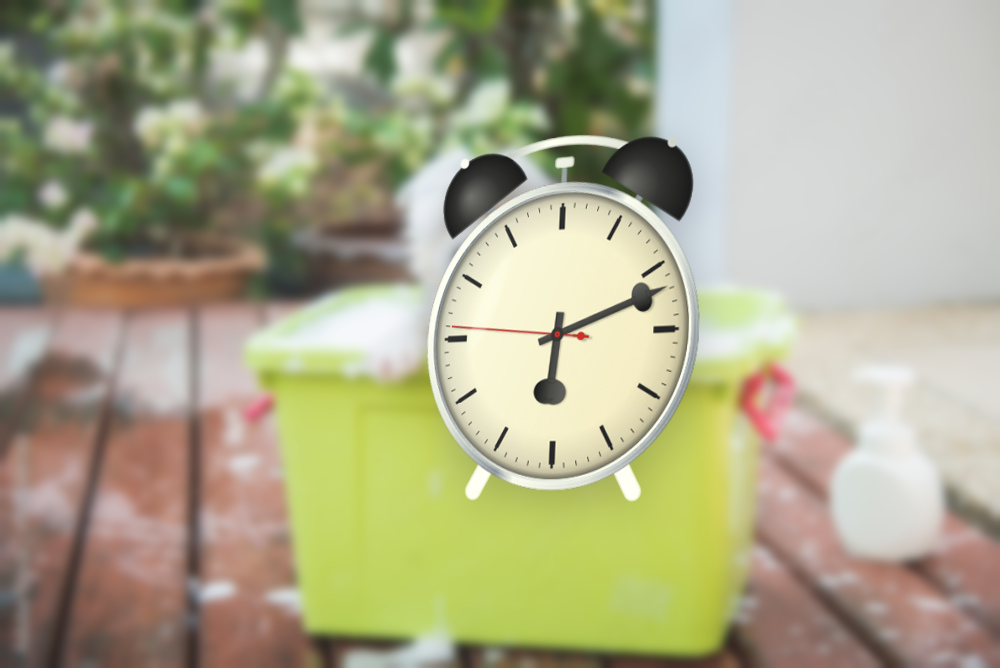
6:11:46
